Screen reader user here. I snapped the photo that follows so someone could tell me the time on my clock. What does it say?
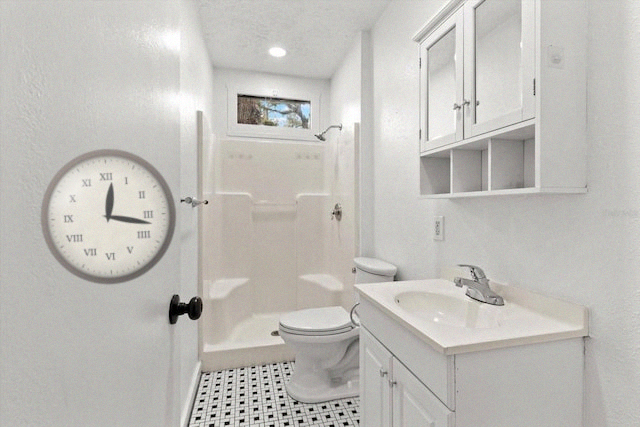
12:17
